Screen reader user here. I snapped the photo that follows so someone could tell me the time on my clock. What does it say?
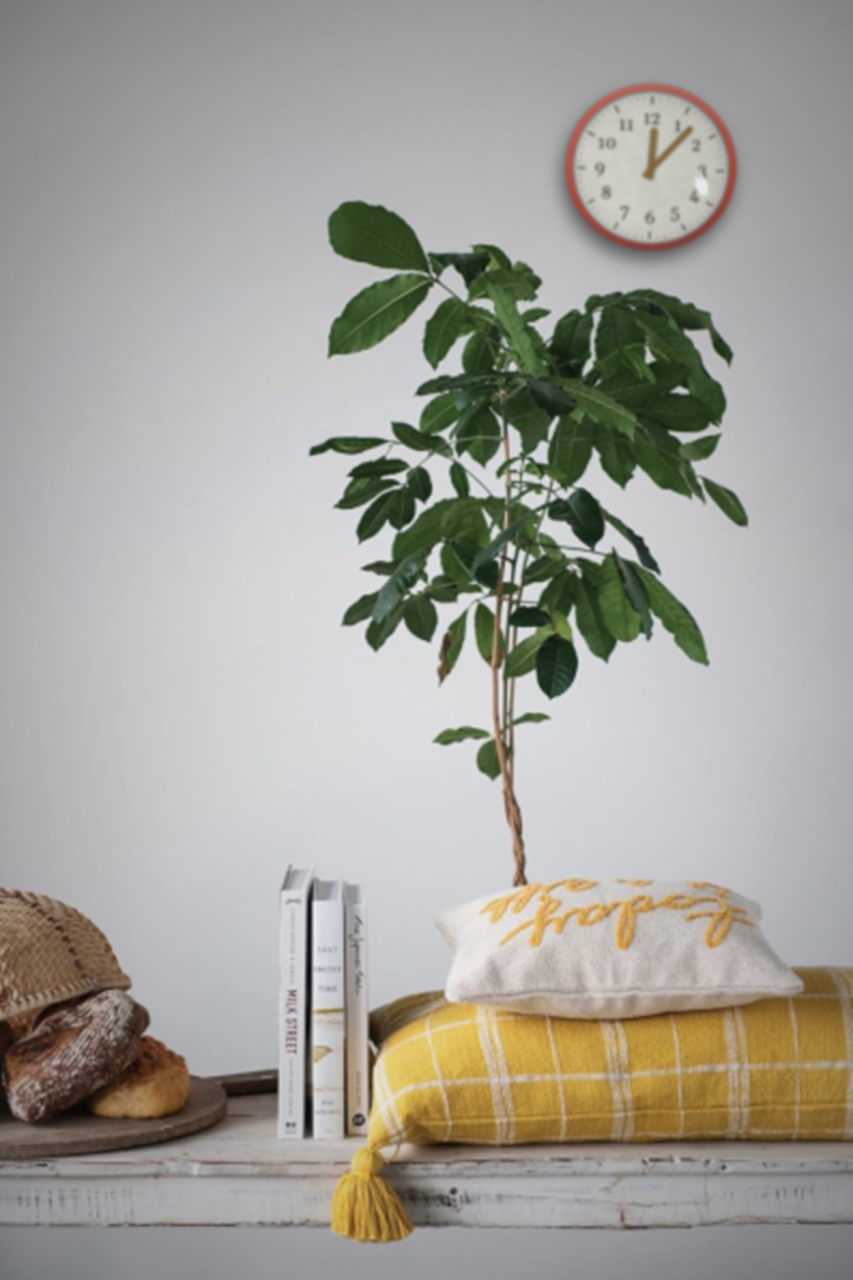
12:07
